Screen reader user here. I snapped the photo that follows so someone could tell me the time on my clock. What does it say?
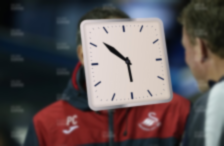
5:52
